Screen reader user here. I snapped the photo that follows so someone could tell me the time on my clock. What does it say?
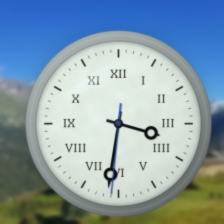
3:31:31
